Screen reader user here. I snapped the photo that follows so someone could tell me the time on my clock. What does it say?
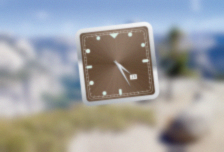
4:26
